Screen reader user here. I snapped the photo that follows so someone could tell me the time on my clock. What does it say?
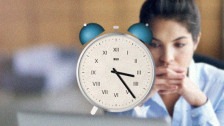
3:24
